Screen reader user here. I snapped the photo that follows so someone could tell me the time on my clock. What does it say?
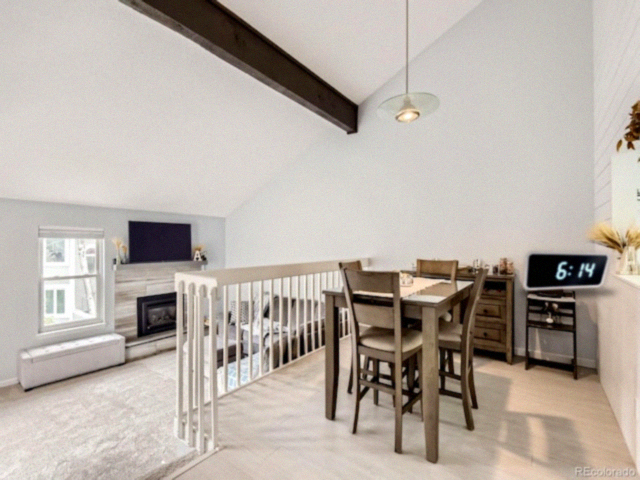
6:14
